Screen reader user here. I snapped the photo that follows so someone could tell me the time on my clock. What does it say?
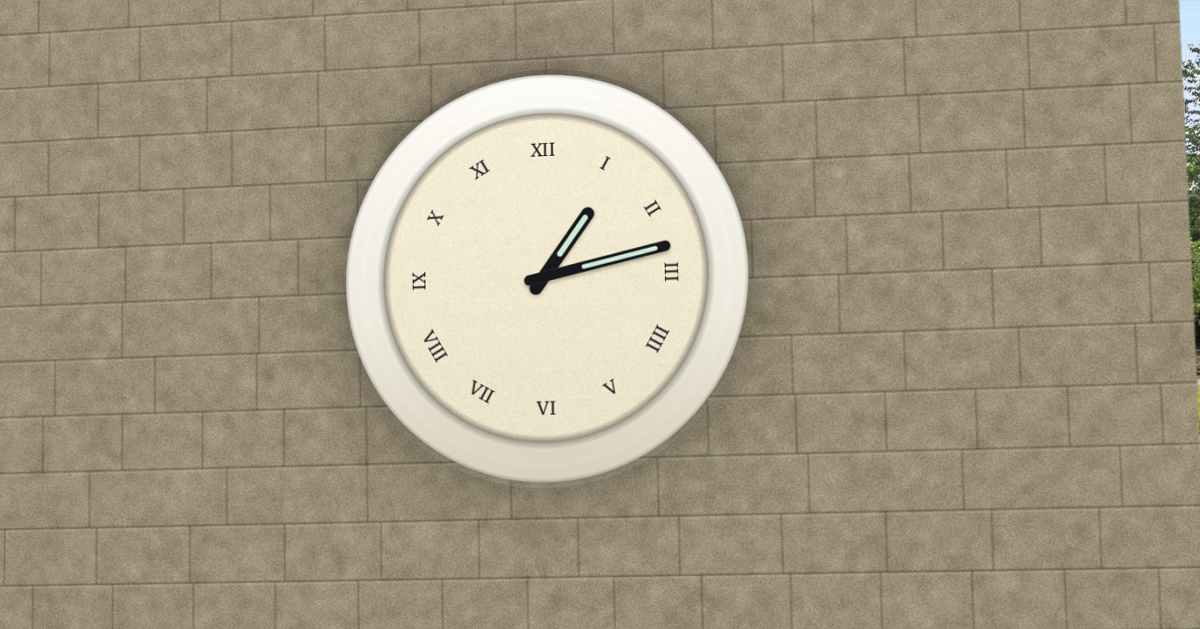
1:13
